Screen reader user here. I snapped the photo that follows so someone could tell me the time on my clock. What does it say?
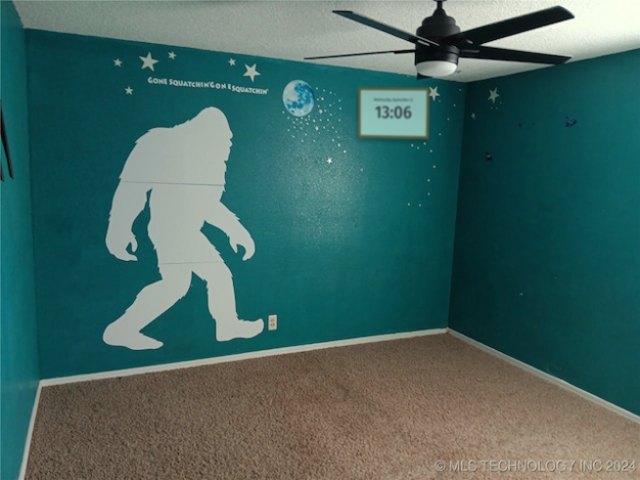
13:06
